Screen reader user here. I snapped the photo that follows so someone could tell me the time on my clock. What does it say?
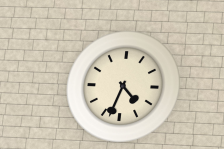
4:33
